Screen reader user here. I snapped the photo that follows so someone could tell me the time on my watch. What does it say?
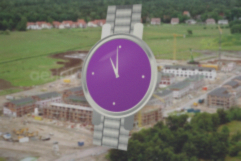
10:59
